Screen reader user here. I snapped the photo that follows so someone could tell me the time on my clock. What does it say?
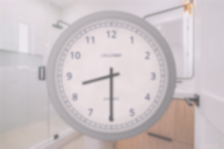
8:30
